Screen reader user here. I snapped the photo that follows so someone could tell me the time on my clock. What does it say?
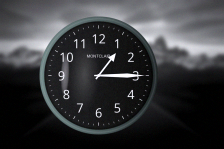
1:15
